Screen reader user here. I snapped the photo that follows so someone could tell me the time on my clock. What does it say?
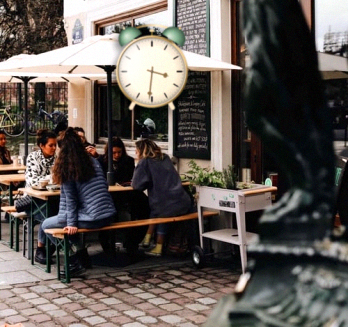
3:31
